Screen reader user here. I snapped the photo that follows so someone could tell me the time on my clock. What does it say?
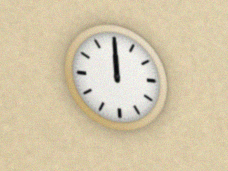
12:00
